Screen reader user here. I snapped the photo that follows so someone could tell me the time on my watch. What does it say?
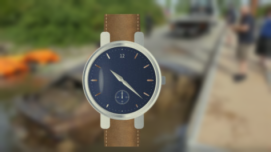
10:22
